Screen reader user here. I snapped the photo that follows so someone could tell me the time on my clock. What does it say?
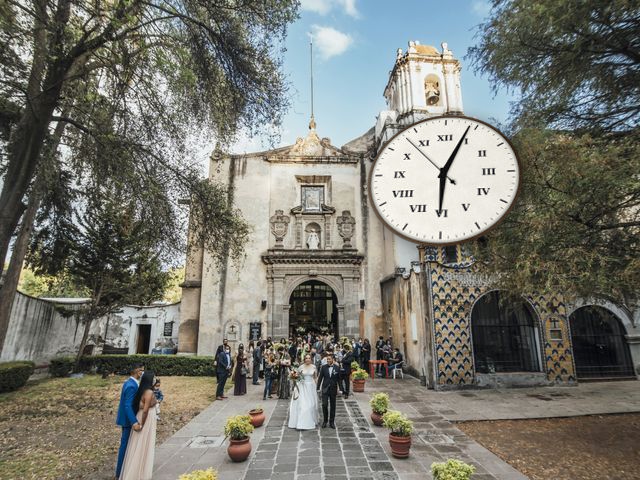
6:03:53
